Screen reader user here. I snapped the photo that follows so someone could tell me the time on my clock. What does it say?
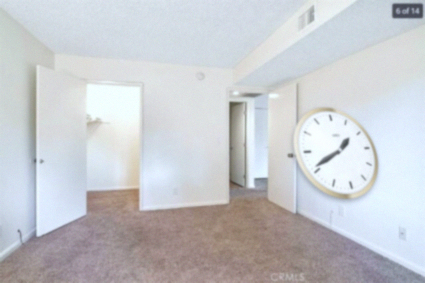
1:41
